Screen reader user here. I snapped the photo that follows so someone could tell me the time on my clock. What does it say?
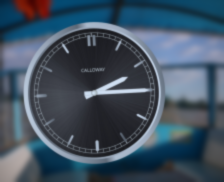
2:15
